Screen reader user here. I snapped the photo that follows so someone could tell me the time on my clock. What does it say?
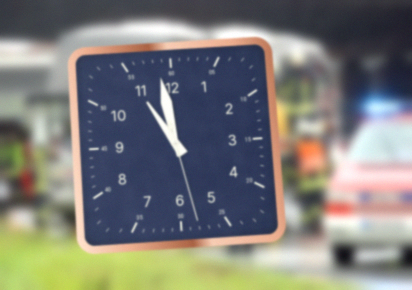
10:58:28
